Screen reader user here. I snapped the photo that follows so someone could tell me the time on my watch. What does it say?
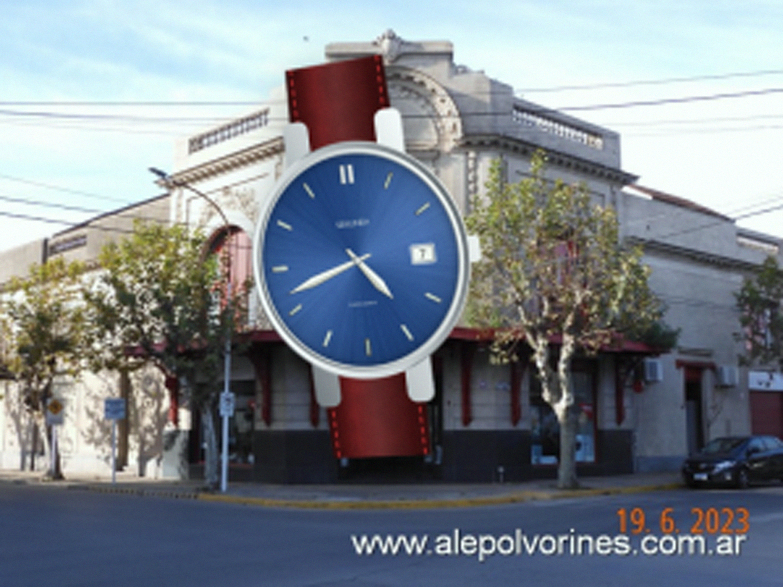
4:42
